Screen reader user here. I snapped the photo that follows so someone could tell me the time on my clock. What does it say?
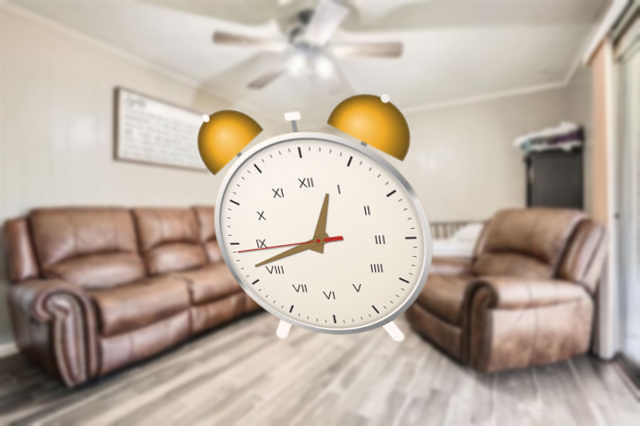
12:41:44
